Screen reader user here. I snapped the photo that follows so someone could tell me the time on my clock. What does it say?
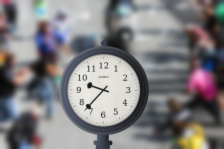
9:37
